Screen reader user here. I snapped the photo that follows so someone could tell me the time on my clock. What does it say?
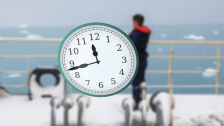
11:43
